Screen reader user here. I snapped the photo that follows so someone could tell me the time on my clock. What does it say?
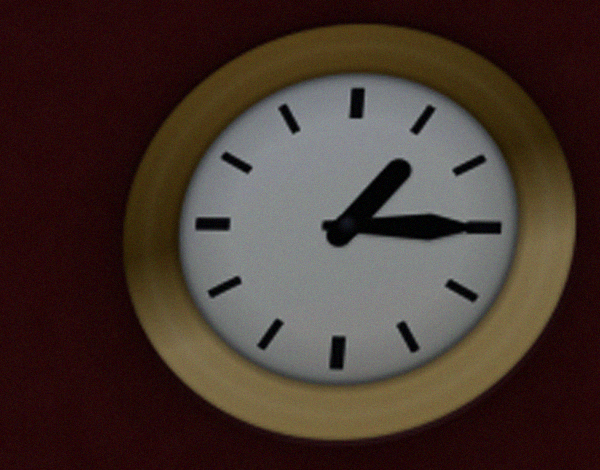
1:15
